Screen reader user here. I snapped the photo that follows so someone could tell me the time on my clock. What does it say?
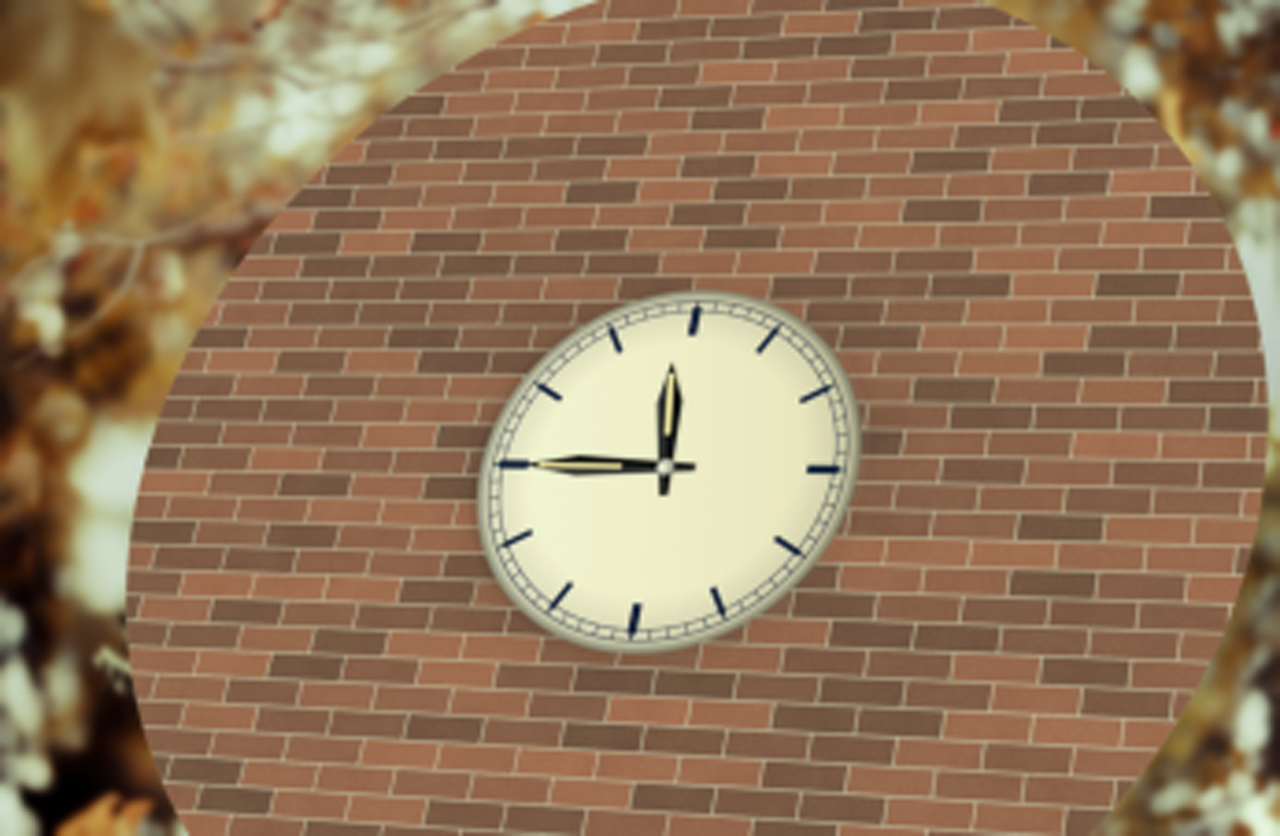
11:45
